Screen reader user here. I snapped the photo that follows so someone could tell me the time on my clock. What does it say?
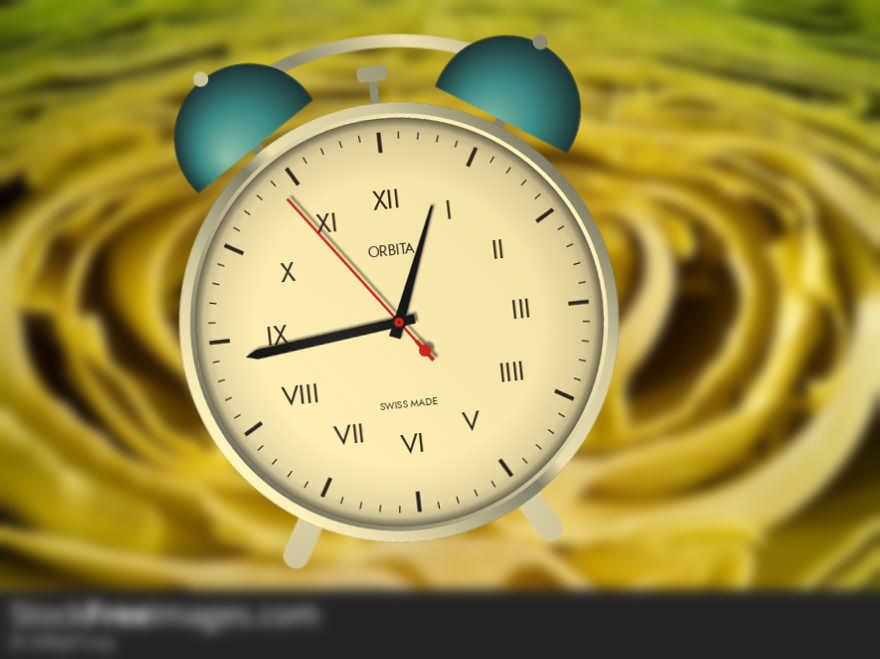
12:43:54
